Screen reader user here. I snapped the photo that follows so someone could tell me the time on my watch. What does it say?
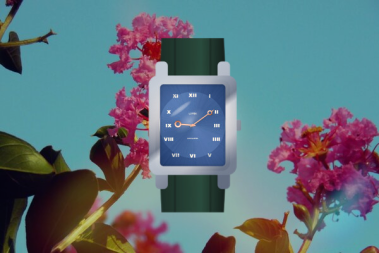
9:09
